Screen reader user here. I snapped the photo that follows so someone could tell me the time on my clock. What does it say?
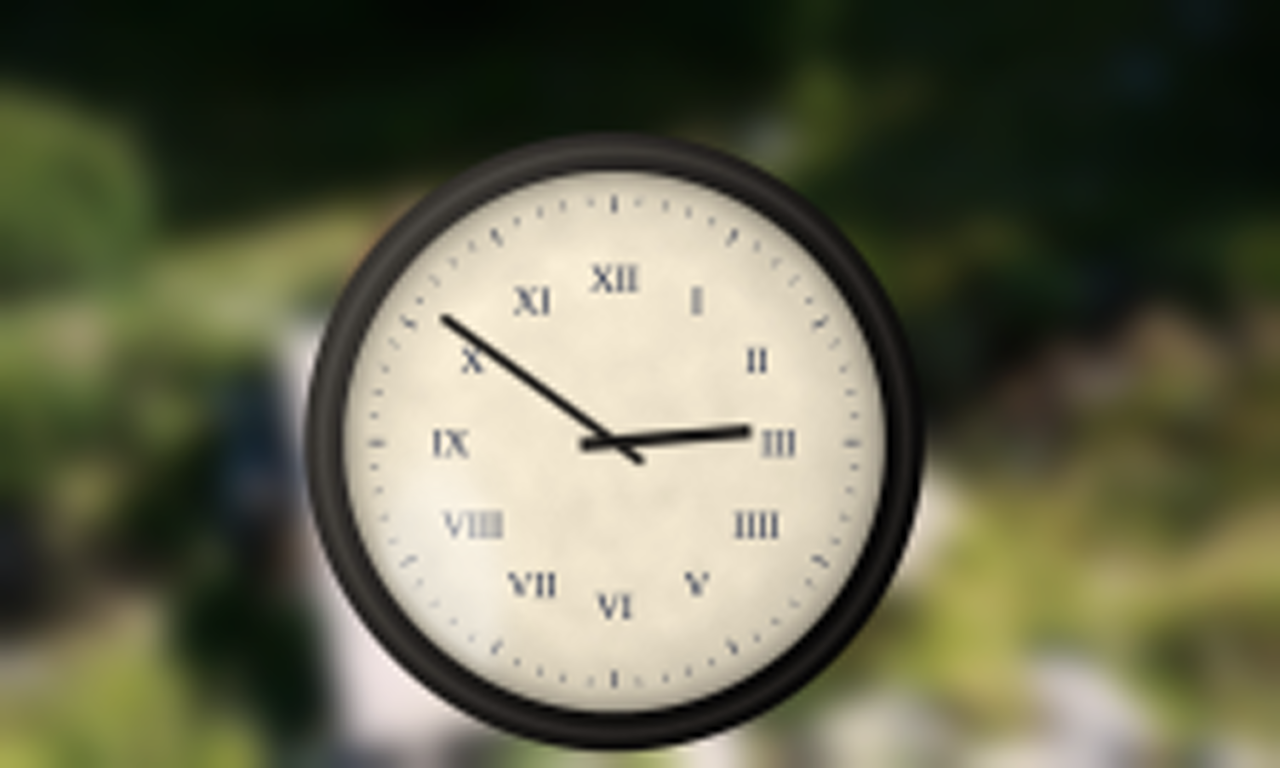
2:51
